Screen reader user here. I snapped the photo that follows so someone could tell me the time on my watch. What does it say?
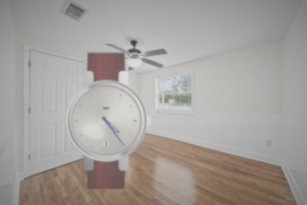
4:24
